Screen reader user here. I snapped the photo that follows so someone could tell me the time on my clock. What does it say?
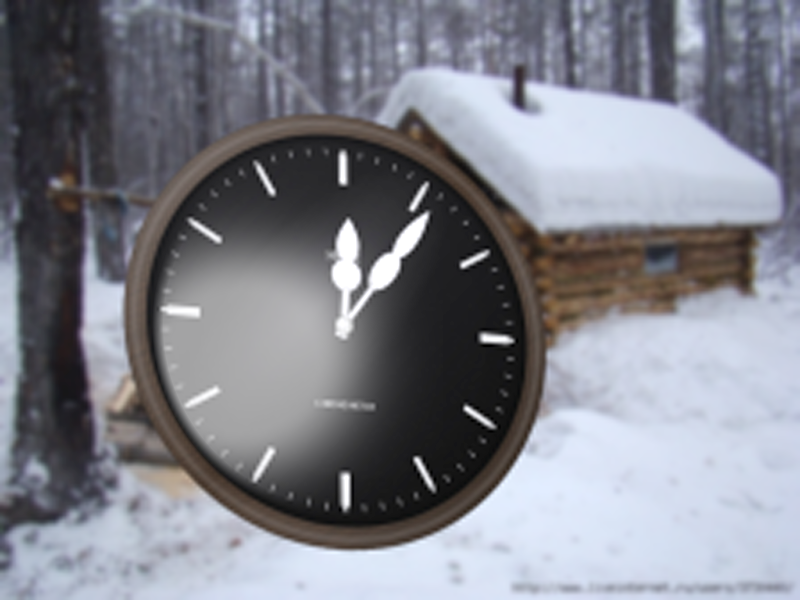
12:06
